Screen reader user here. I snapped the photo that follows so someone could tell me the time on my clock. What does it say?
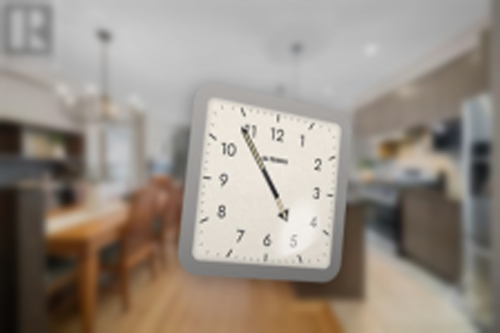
4:54
